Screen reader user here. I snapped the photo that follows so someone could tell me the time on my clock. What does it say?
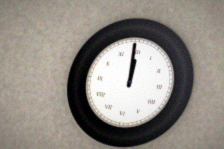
11:59
